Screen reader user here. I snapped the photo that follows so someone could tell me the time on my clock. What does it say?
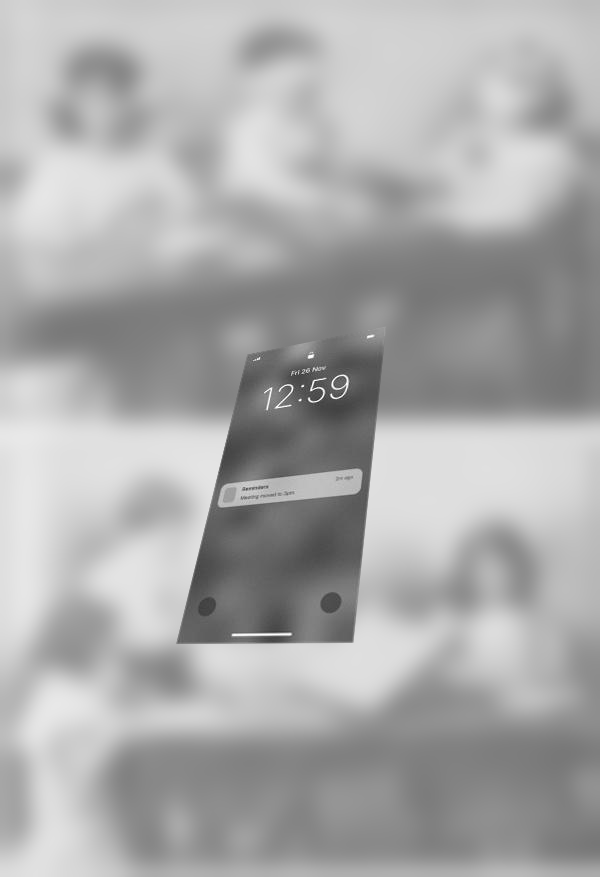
12:59
